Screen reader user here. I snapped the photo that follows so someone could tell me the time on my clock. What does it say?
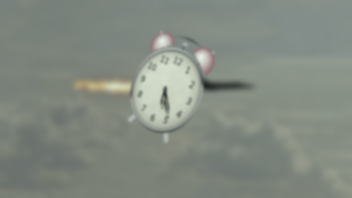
5:24
